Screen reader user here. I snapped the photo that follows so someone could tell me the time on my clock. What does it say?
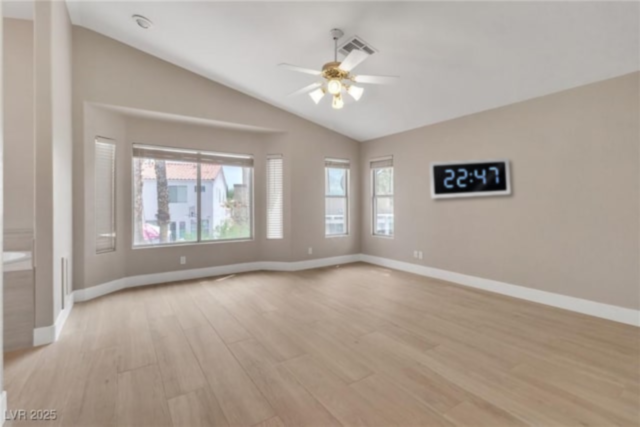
22:47
